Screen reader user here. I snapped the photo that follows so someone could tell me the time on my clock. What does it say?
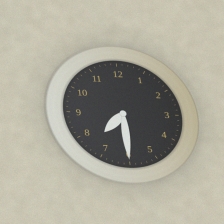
7:30
